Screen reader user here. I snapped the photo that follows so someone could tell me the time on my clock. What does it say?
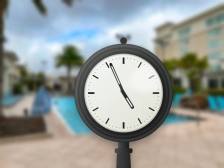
4:56
